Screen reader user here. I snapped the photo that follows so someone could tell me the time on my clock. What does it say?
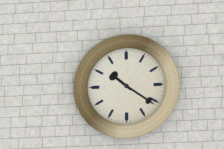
10:21
